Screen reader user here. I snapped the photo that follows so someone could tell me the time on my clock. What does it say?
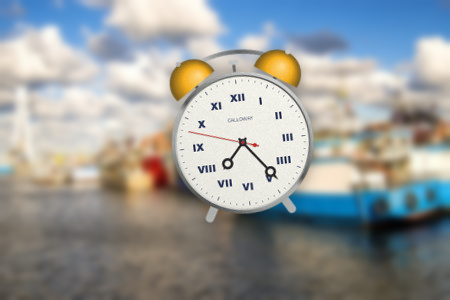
7:23:48
